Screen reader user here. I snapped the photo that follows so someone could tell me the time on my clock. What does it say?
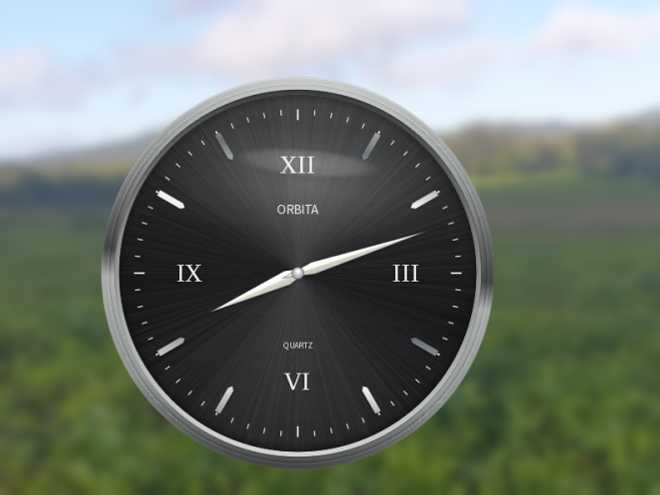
8:12
